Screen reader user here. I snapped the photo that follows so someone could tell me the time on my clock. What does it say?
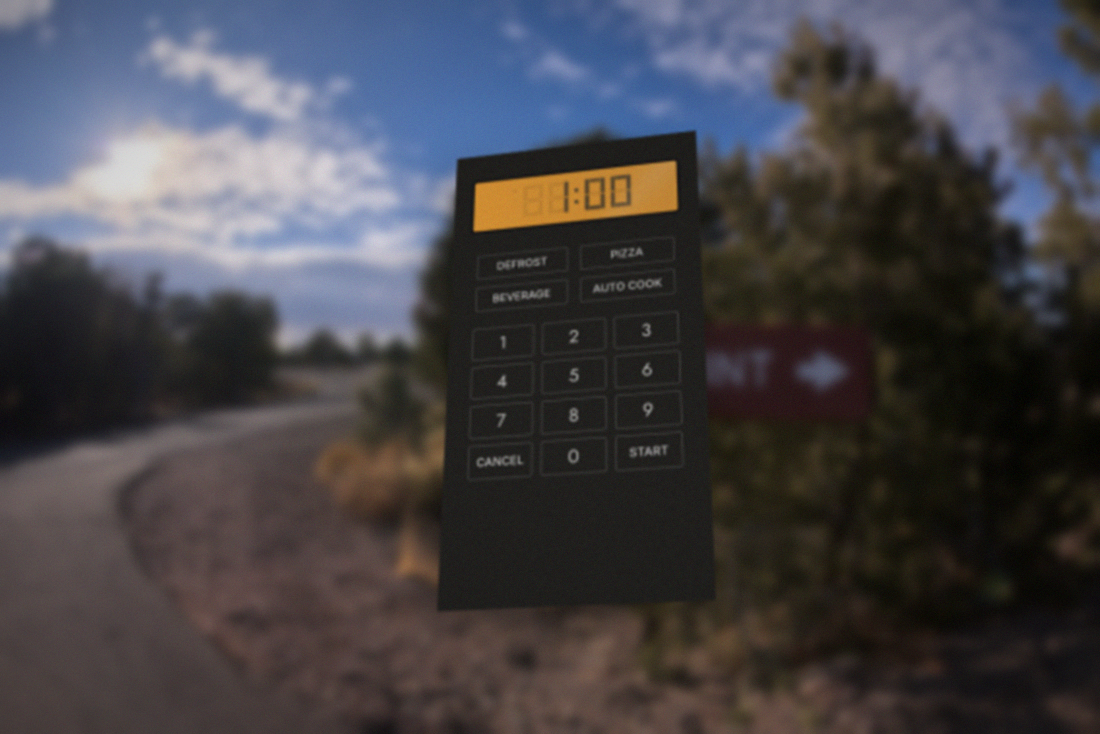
1:00
